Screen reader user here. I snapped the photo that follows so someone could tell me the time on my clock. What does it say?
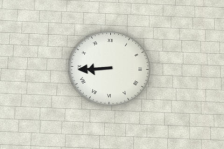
8:44
